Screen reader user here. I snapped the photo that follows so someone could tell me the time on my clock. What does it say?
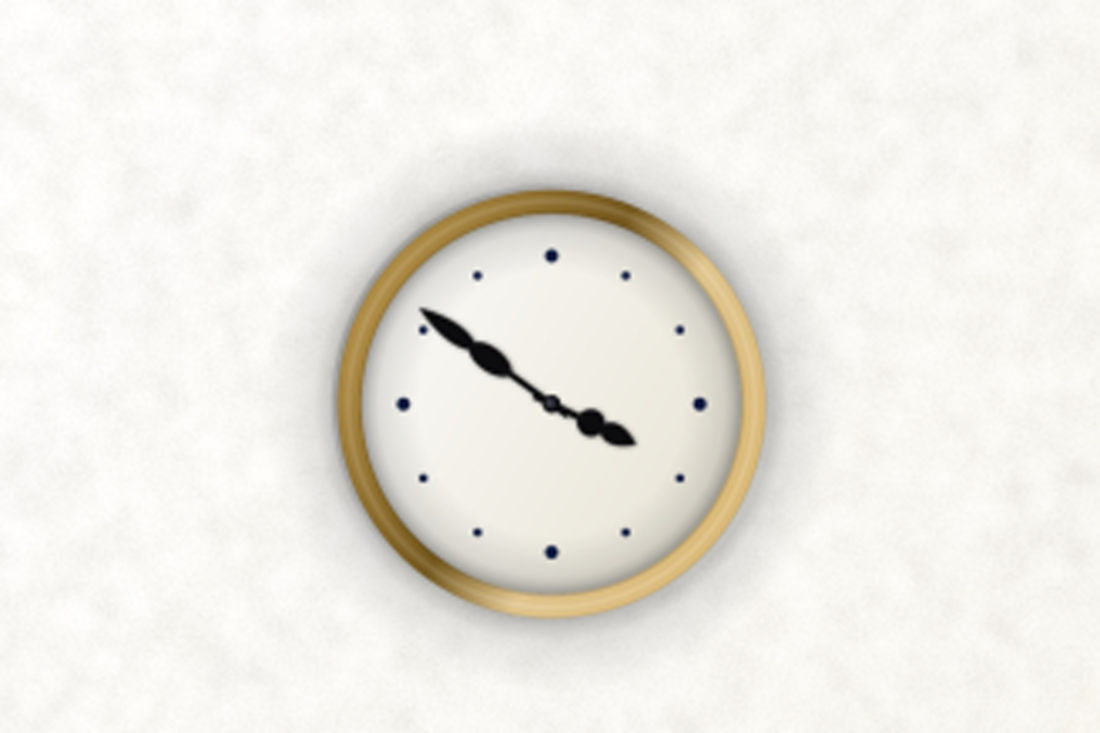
3:51
